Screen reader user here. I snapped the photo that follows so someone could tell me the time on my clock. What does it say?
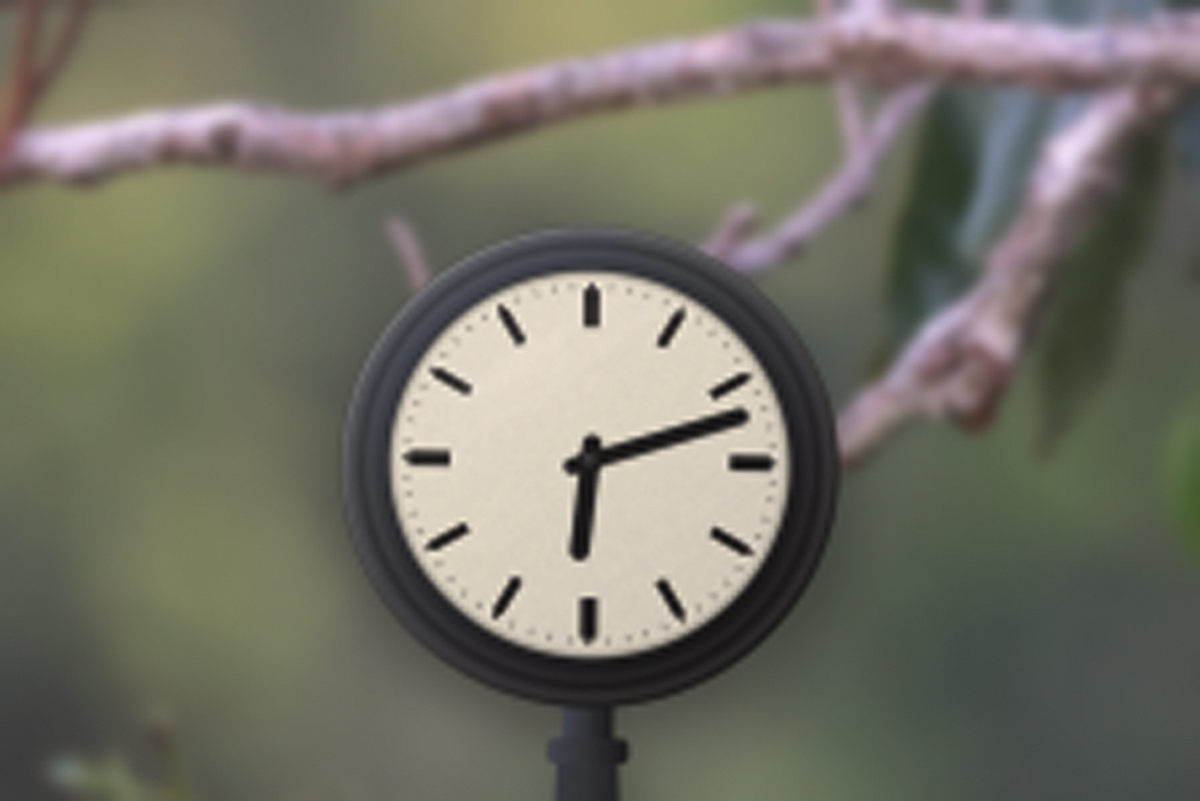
6:12
